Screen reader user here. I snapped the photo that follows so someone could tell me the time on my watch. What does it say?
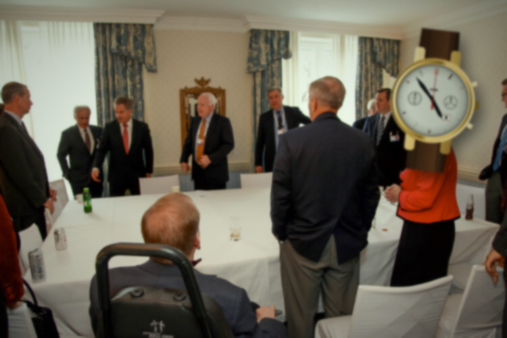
4:53
